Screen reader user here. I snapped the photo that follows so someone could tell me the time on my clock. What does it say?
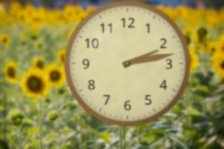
2:13
